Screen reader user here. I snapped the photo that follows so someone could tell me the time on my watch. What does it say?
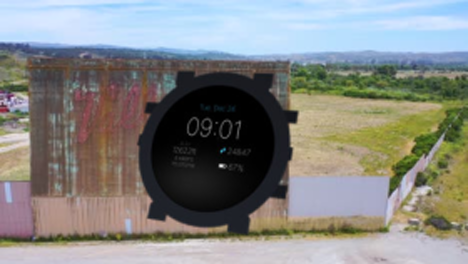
9:01
